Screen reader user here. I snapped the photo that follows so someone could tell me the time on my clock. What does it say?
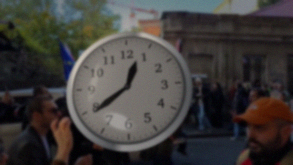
12:39
